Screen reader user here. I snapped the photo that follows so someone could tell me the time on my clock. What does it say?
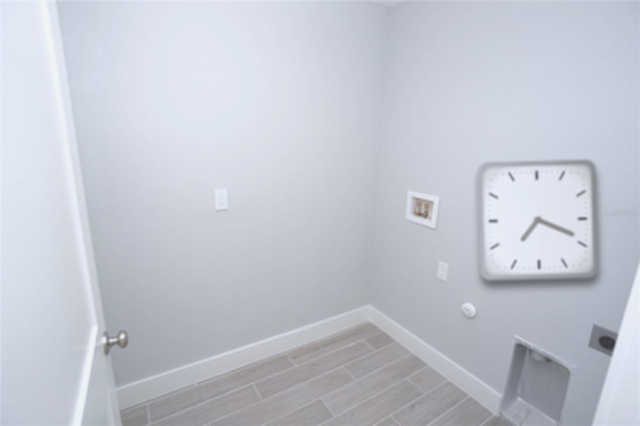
7:19
